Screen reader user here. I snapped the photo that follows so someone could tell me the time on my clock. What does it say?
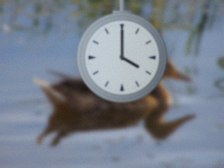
4:00
